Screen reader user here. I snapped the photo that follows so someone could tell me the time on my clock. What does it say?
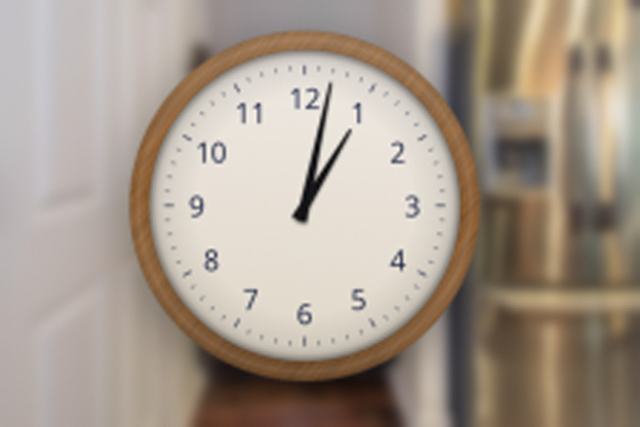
1:02
